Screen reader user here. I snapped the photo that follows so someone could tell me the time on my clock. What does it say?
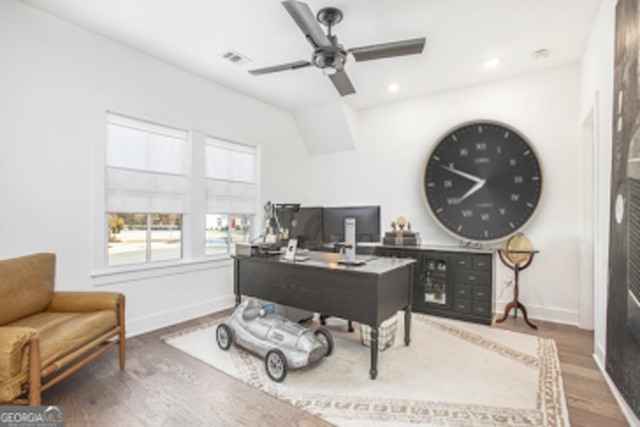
7:49
